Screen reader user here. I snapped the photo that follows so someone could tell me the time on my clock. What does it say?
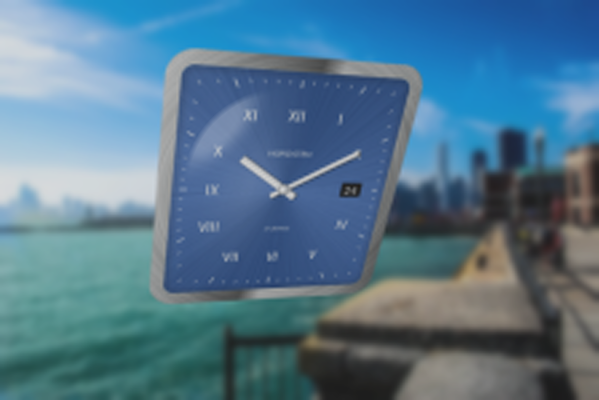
10:10
